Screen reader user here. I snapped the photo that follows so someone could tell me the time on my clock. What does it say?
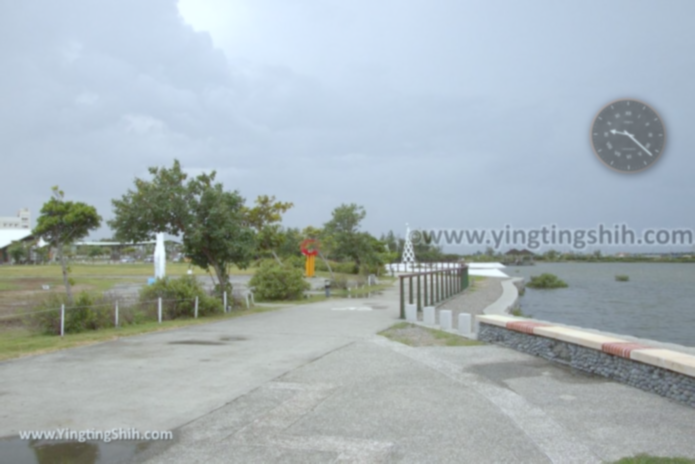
9:22
